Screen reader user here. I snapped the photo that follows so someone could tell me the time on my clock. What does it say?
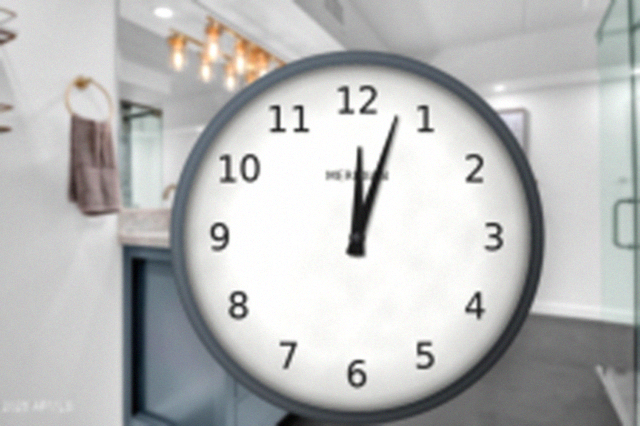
12:03
